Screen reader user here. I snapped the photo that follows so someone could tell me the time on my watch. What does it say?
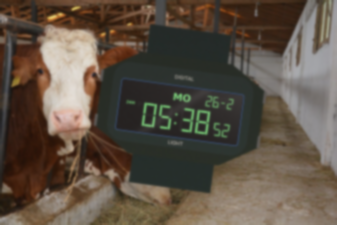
5:38:52
